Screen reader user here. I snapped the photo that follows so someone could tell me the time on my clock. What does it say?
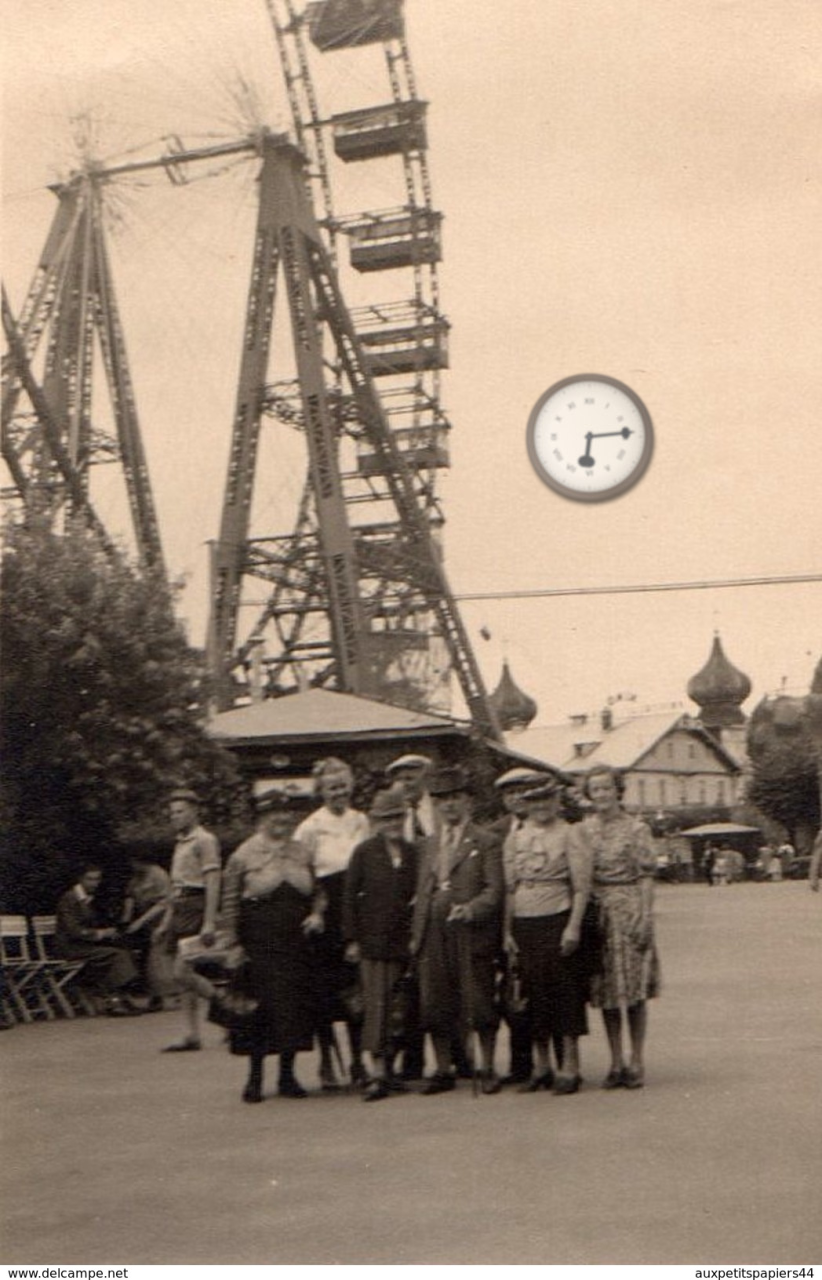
6:14
